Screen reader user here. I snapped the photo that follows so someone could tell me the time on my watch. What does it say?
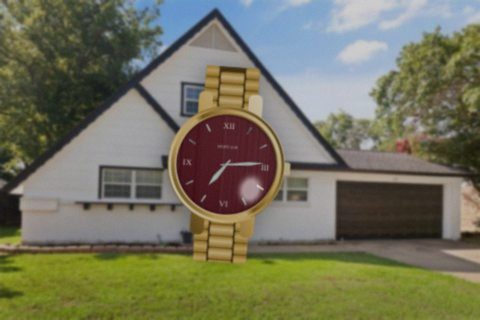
7:14
